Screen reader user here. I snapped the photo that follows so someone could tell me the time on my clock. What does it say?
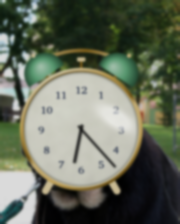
6:23
